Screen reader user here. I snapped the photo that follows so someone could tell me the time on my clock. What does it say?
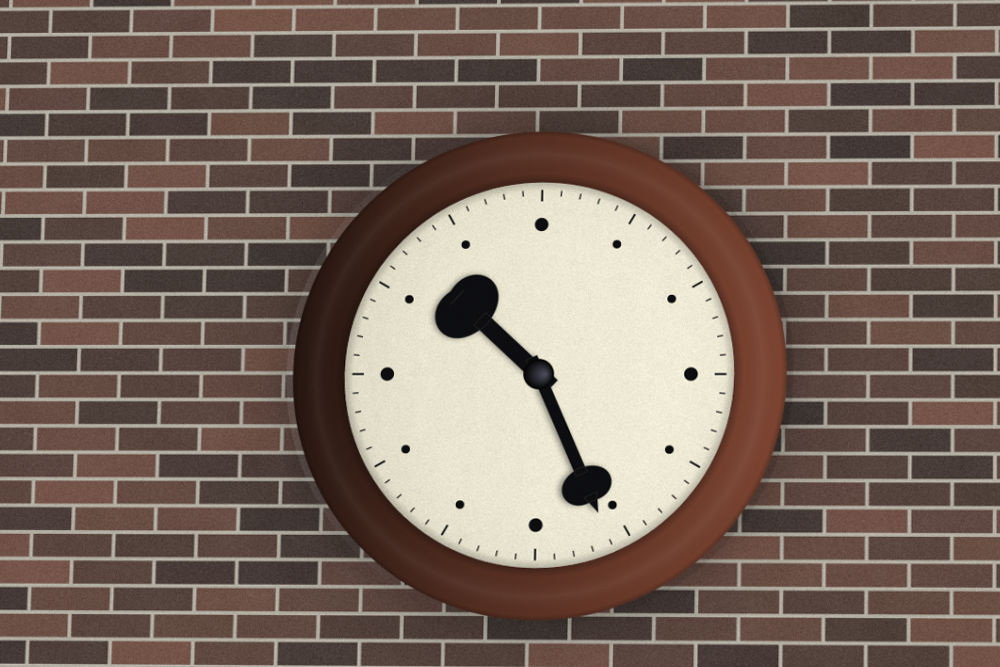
10:26
